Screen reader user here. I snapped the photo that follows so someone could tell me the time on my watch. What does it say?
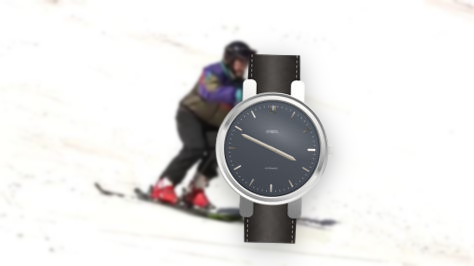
3:49
